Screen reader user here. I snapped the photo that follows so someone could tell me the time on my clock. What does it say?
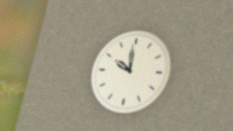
9:59
